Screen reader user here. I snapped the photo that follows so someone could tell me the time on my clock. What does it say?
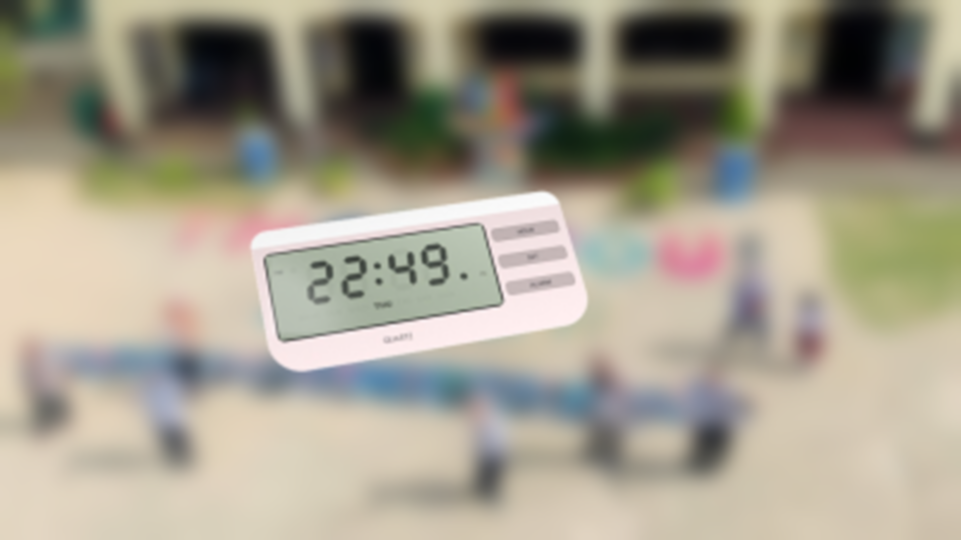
22:49
